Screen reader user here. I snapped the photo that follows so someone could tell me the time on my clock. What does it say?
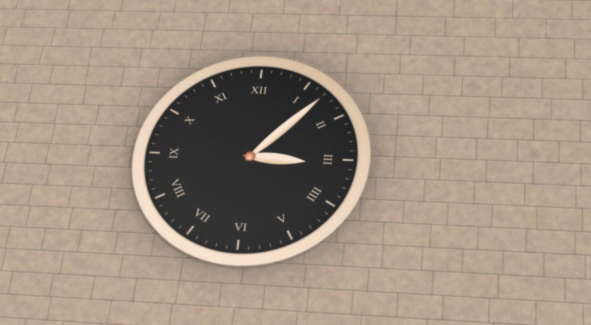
3:07
